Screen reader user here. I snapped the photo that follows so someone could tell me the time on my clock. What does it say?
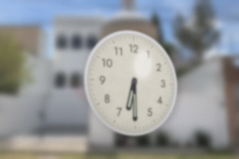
6:30
